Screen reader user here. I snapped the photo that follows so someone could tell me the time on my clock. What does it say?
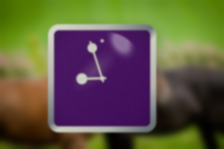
8:57
